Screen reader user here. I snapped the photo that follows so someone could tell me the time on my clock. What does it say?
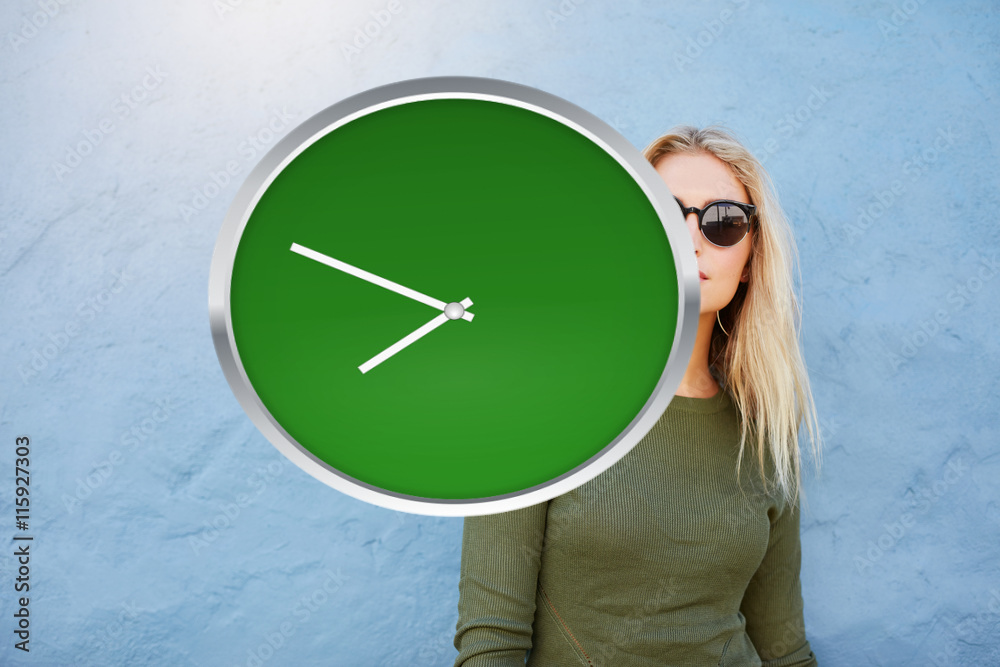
7:49
